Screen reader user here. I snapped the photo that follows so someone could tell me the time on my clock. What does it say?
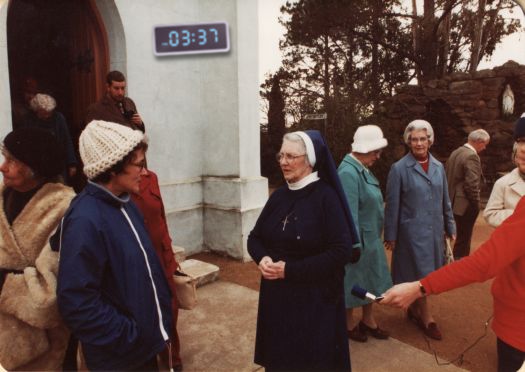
3:37
